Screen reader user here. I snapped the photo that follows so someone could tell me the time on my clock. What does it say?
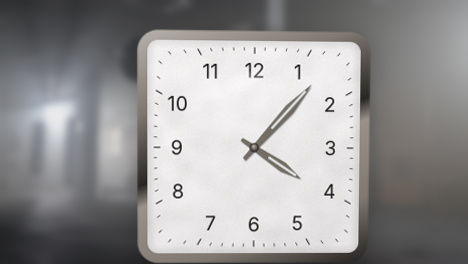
4:07
